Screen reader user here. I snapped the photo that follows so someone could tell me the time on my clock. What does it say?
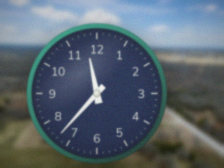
11:37
